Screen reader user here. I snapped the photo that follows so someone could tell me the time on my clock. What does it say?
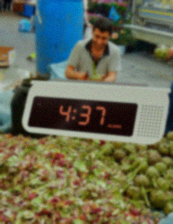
4:37
